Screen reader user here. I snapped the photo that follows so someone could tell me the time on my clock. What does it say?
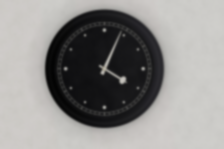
4:04
